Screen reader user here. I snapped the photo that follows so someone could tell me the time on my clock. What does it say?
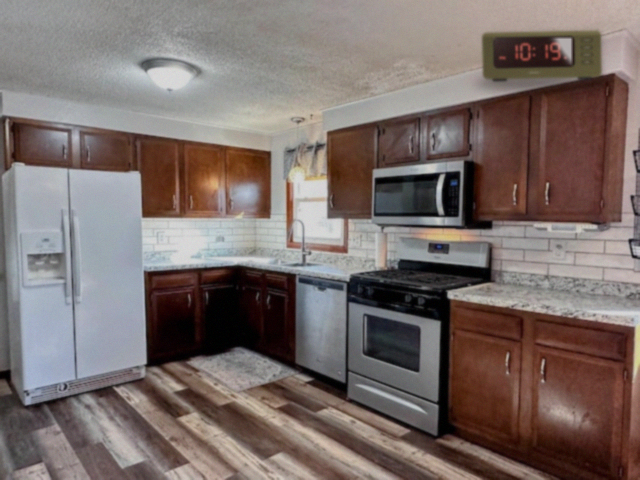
10:19
